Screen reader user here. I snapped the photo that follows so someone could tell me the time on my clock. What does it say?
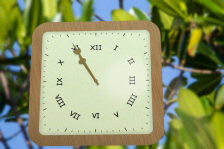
10:55
